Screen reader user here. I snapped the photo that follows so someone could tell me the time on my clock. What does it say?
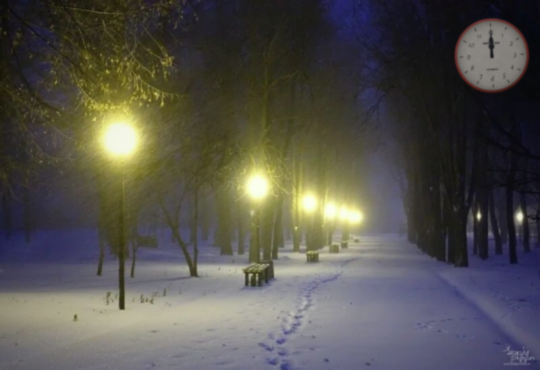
12:00
